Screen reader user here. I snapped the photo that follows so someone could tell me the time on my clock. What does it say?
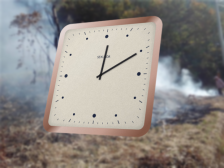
12:10
